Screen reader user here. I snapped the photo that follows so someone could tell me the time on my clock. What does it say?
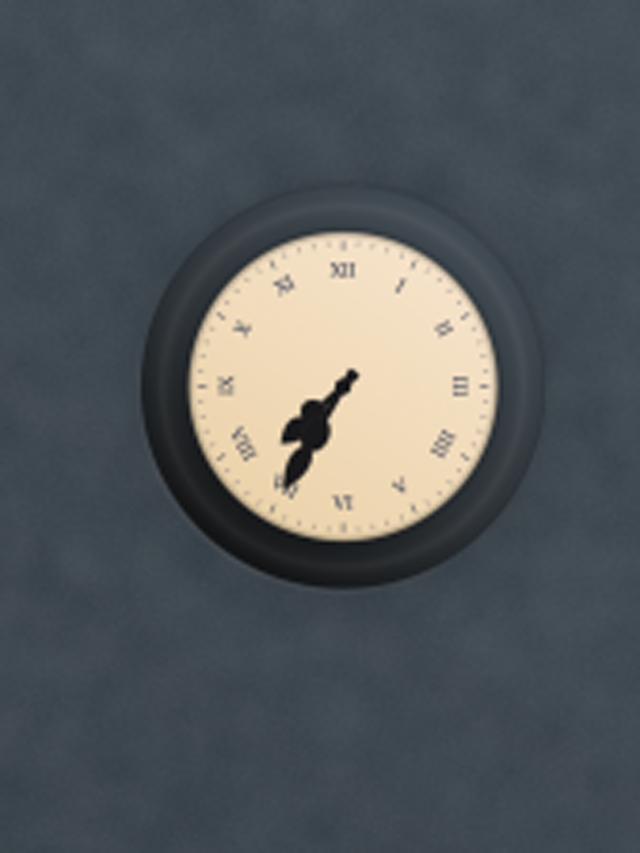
7:35
